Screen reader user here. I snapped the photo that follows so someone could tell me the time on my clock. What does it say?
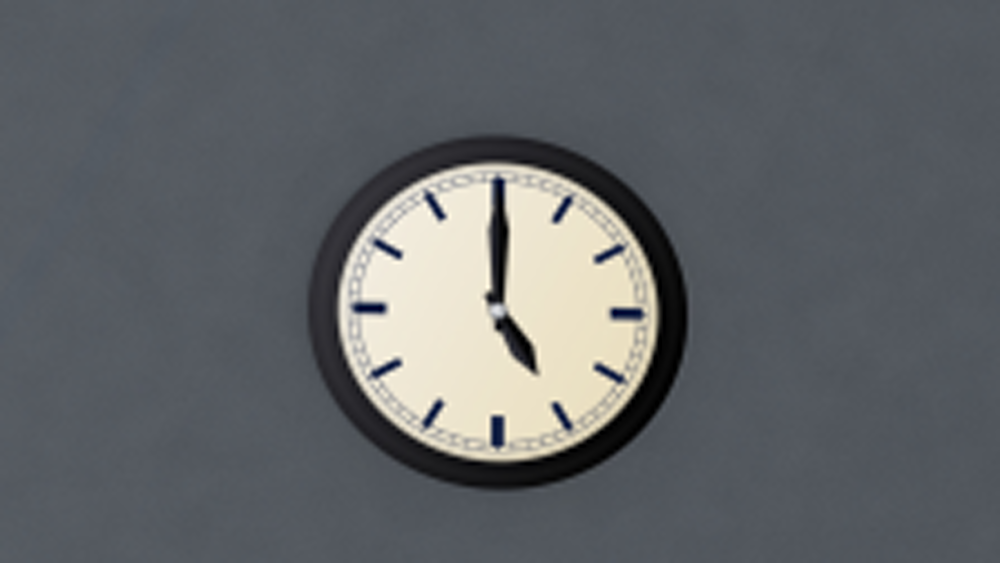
5:00
